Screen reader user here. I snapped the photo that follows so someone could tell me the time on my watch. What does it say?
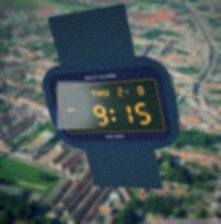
9:15
